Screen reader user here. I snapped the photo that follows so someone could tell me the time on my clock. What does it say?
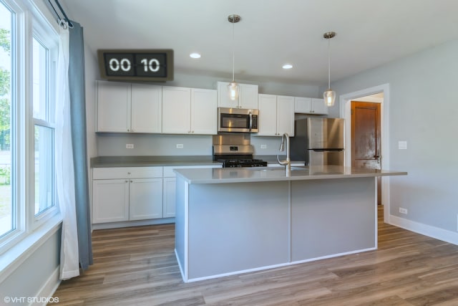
0:10
